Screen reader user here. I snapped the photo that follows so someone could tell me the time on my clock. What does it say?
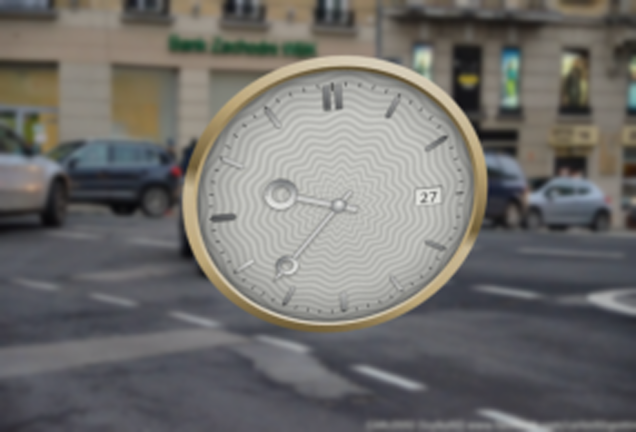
9:37
